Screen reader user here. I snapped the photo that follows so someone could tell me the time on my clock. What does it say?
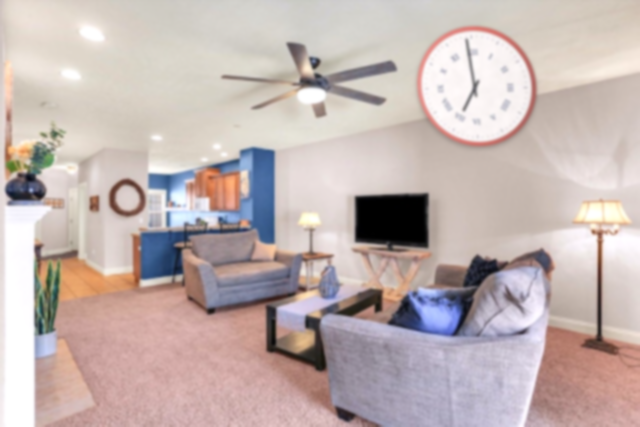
6:59
